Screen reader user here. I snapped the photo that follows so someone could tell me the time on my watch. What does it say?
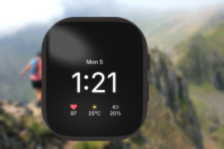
1:21
